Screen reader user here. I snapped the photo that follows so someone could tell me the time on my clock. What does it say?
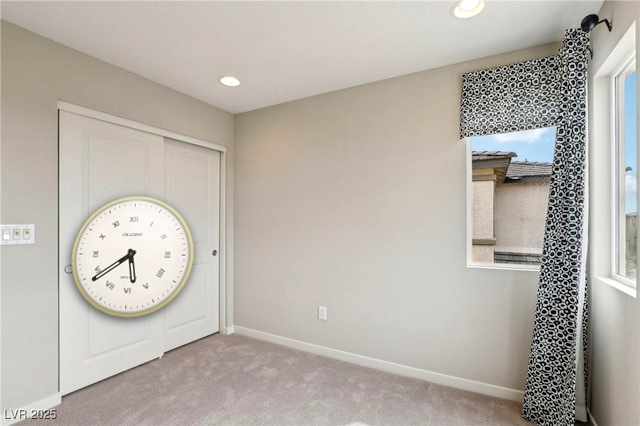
5:39
